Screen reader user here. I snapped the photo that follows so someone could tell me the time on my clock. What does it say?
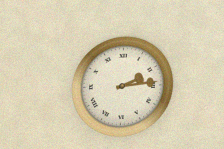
2:14
